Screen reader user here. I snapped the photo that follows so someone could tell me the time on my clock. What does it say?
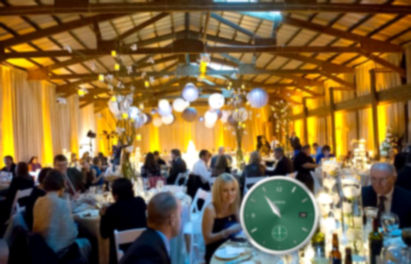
10:54
